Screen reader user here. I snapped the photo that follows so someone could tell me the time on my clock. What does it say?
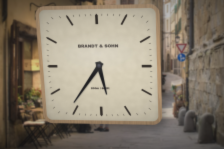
5:36
